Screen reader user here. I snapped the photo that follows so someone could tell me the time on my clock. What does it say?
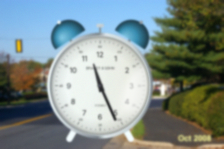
11:26
